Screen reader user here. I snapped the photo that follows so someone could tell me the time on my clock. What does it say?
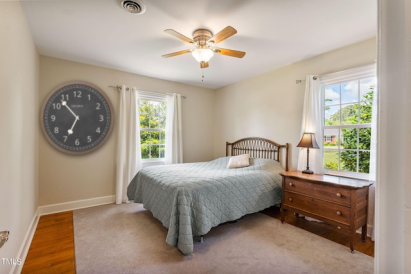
6:53
